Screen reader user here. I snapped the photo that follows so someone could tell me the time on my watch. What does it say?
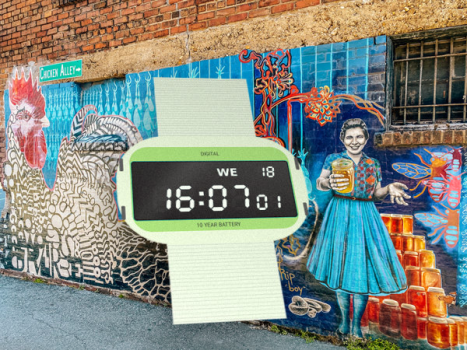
16:07:01
